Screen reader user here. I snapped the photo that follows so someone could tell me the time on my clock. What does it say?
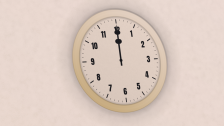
12:00
